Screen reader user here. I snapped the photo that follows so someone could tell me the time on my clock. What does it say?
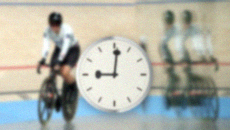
9:01
